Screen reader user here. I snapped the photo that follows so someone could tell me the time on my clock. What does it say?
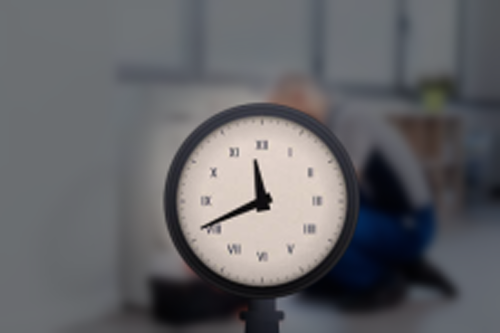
11:41
